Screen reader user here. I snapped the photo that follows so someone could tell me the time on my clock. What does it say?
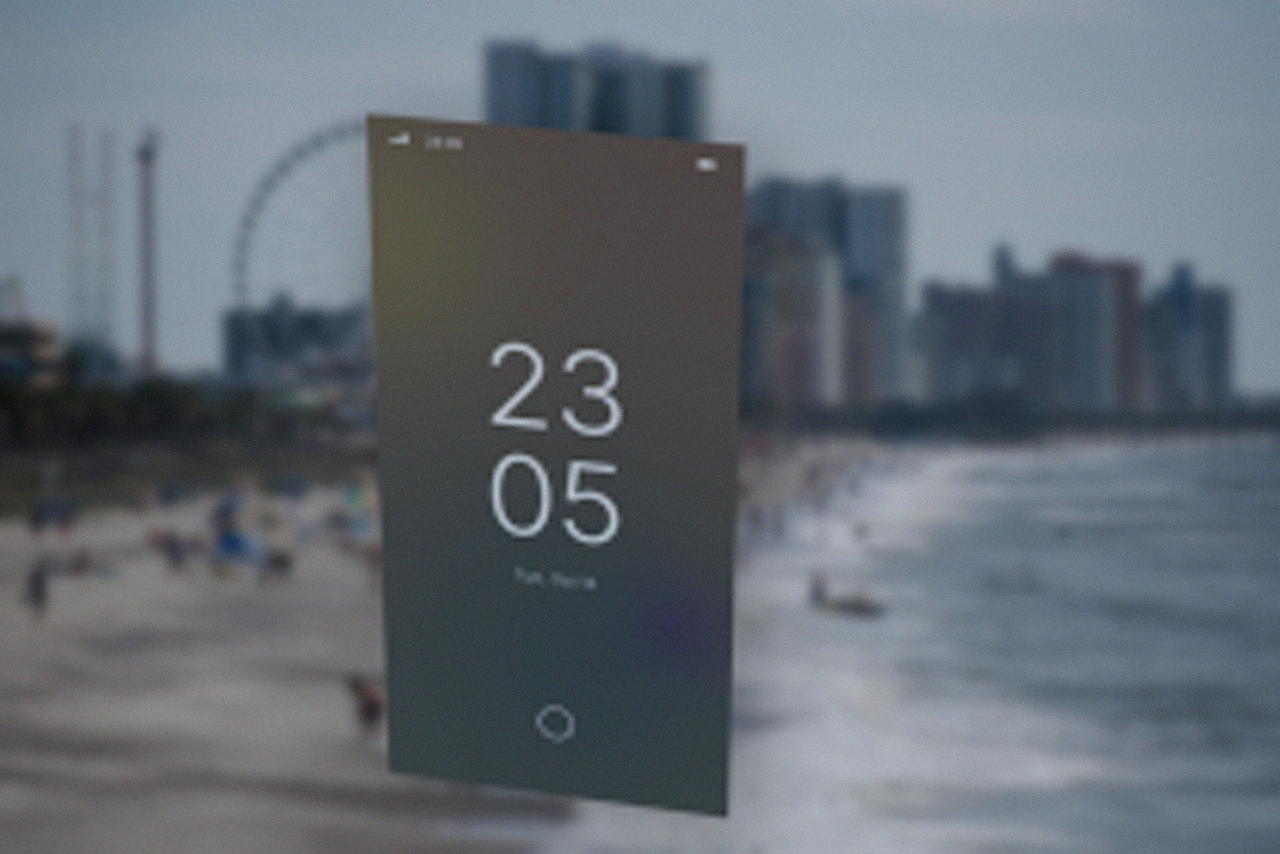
23:05
